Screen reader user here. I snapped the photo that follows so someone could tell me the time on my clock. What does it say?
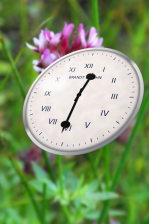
12:31
